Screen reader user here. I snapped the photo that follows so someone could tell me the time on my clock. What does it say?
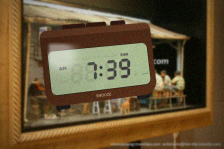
7:39
